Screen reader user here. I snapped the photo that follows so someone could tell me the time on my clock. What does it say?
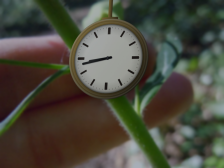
8:43
